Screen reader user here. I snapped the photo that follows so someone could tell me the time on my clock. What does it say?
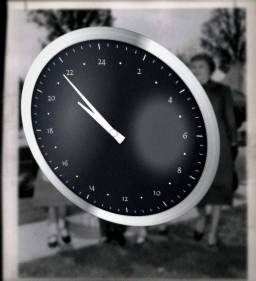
20:54
